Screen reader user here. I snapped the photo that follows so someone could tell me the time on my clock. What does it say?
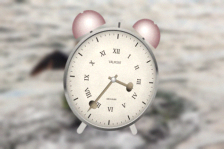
3:36
